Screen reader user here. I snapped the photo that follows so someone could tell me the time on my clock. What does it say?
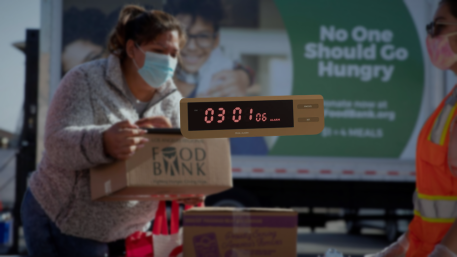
3:01:06
